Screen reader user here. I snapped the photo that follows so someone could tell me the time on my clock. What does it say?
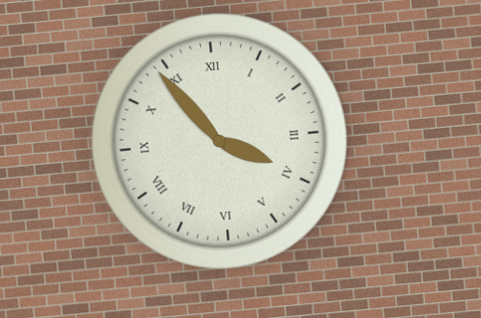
3:54
